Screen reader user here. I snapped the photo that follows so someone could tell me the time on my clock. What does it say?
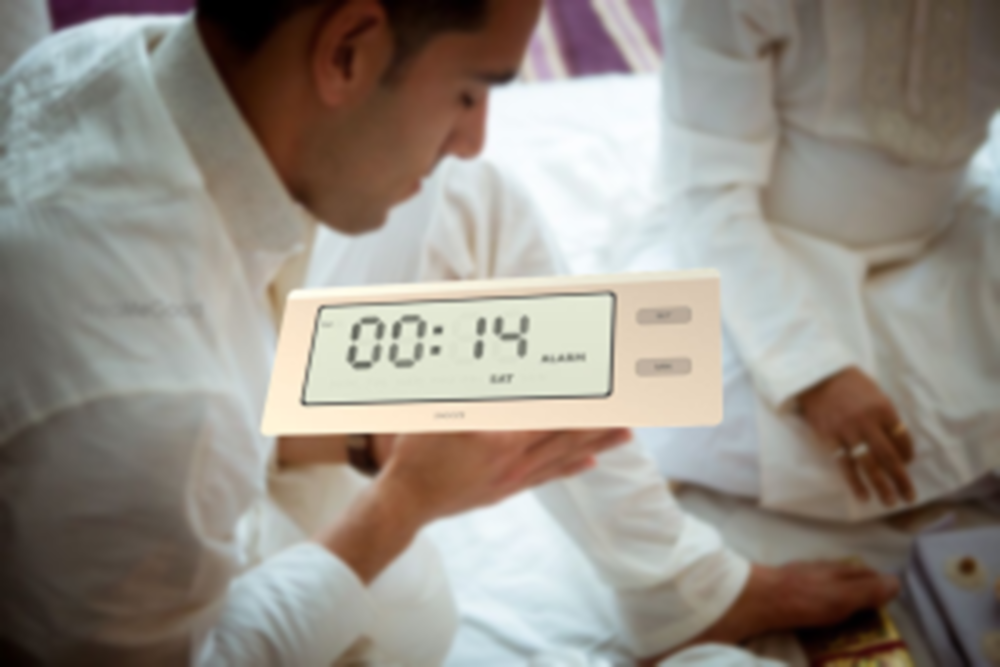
0:14
